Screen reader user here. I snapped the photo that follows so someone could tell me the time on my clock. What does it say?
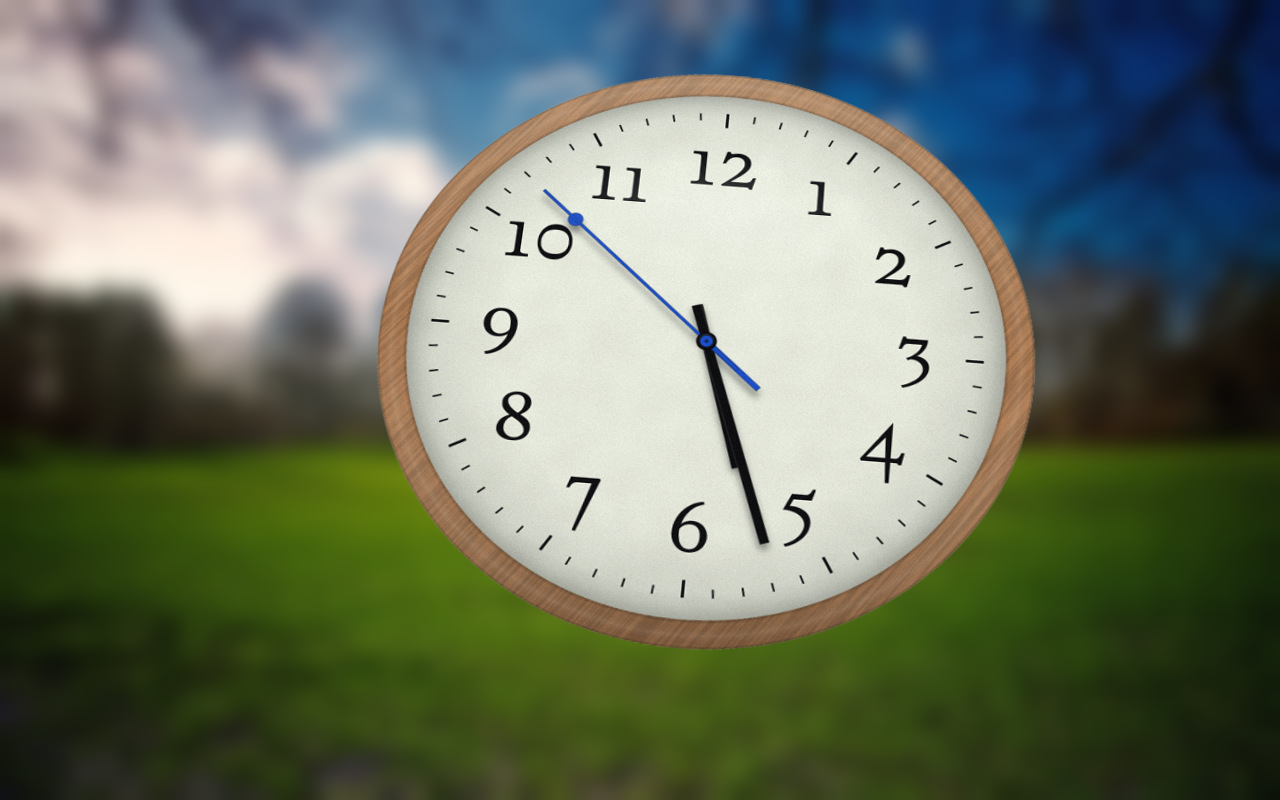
5:26:52
